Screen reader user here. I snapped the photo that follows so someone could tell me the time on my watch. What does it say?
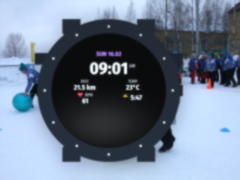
9:01
